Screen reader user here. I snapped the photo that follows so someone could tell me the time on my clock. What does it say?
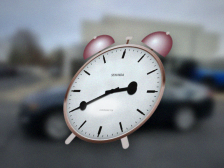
2:40
